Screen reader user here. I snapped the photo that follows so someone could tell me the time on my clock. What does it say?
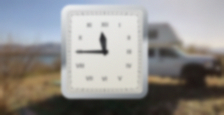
11:45
